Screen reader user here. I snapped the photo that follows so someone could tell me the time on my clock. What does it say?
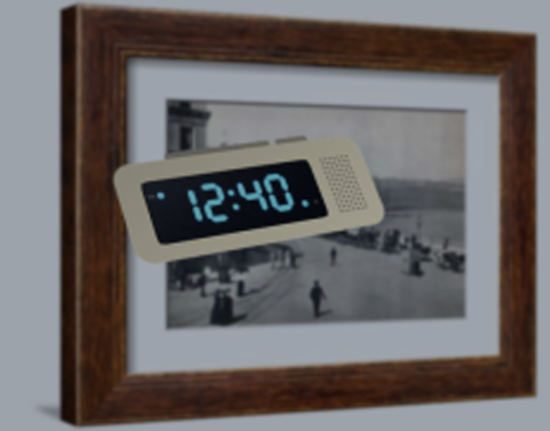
12:40
